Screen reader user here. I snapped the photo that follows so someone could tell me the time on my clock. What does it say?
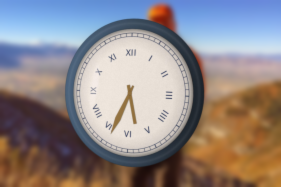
5:34
